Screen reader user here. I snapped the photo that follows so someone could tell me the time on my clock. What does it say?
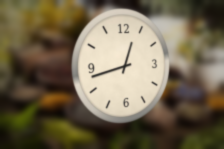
12:43
